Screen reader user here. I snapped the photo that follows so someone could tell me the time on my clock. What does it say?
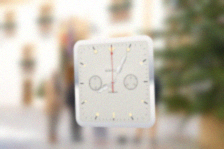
8:05
